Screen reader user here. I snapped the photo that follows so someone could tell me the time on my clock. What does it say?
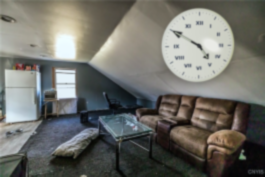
4:50
